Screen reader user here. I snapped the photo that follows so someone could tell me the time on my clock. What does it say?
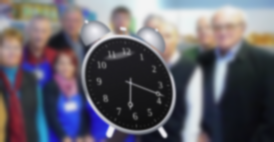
6:18
